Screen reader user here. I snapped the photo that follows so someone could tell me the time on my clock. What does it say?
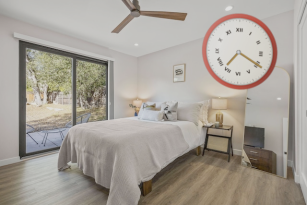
7:20
